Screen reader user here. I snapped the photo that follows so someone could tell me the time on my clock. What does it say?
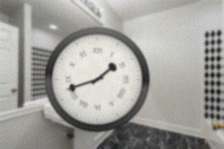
1:42
